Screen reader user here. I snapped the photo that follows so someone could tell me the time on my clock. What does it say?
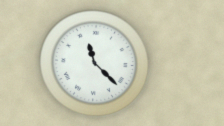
11:22
